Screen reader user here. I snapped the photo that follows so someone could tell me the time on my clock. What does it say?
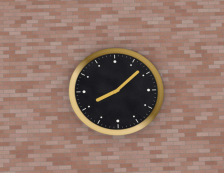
8:08
